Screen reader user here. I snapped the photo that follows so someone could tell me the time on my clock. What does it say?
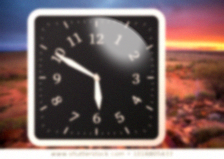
5:50
